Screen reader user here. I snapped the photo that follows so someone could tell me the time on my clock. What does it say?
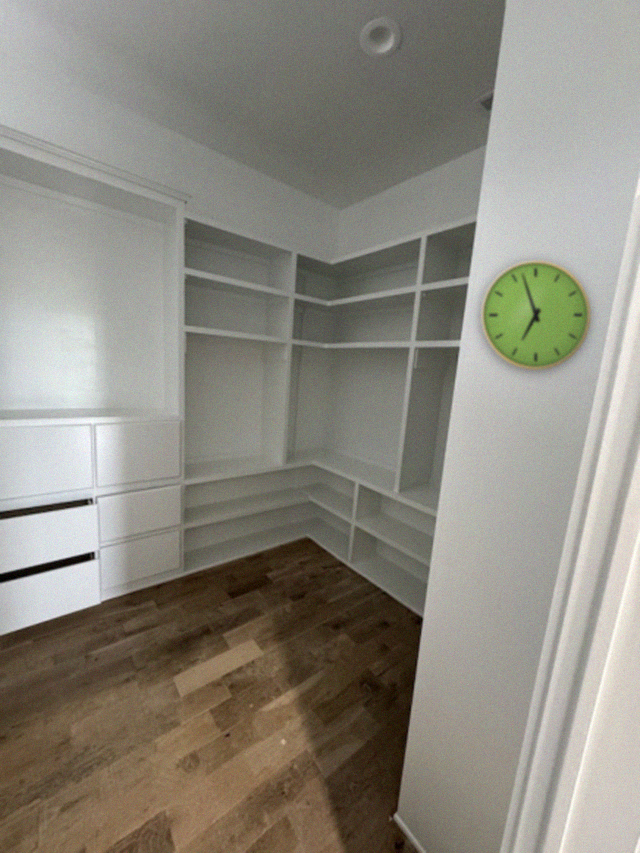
6:57
